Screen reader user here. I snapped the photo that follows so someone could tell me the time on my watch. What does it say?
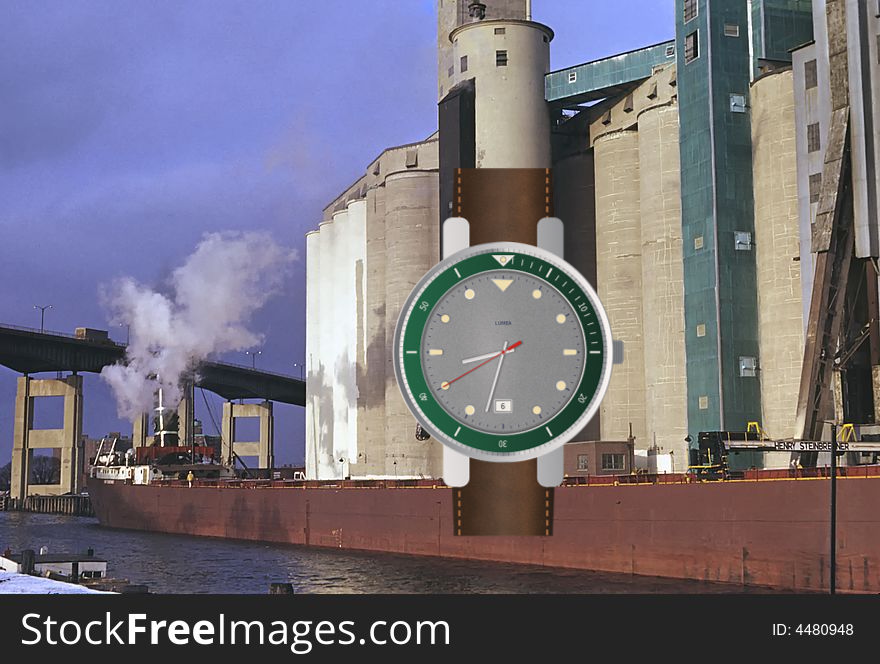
8:32:40
